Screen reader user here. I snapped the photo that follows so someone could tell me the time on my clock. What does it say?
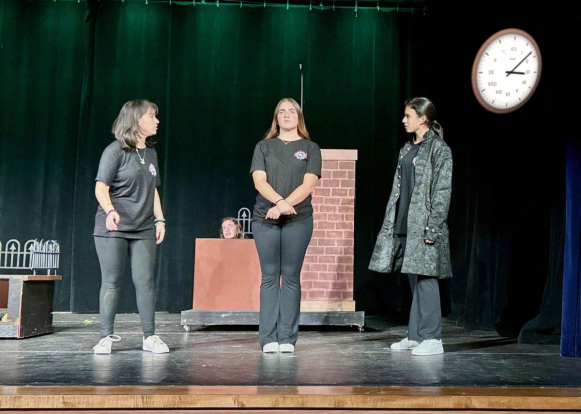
3:08
